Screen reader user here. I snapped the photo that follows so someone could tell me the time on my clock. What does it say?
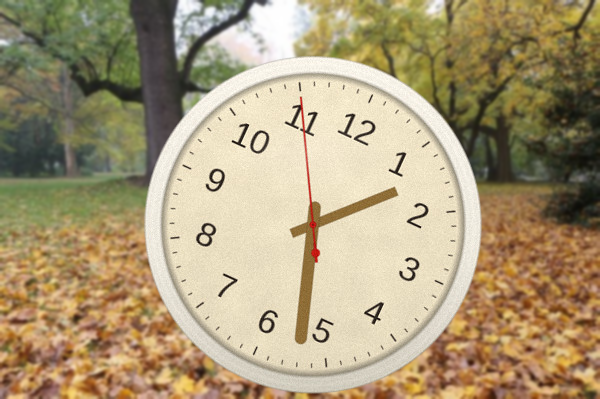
1:26:55
